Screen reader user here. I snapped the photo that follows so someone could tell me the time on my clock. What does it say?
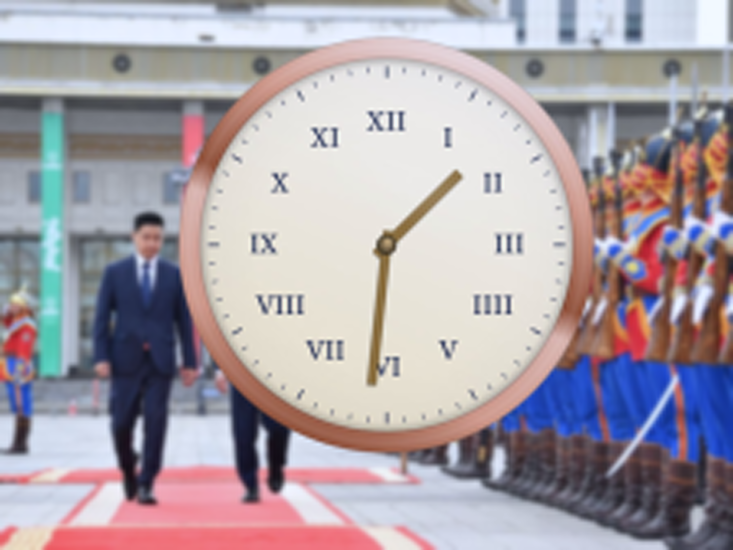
1:31
